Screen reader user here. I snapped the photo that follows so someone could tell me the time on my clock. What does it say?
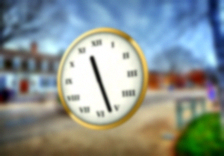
11:27
